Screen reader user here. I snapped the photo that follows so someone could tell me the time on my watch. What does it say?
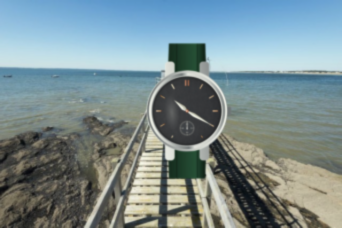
10:20
